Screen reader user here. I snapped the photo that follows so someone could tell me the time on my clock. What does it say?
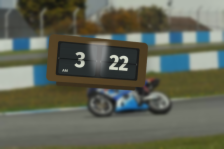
3:22
